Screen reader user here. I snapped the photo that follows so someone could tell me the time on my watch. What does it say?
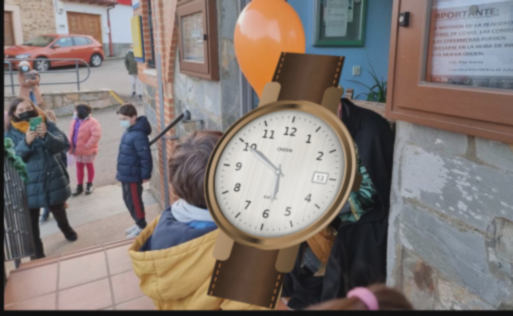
5:50
